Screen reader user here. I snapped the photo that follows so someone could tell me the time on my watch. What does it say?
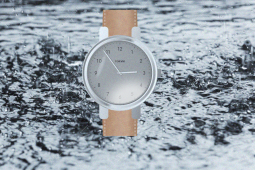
2:54
